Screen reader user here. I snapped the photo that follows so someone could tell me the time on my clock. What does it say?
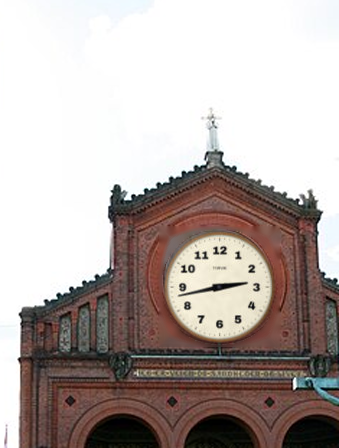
2:43
